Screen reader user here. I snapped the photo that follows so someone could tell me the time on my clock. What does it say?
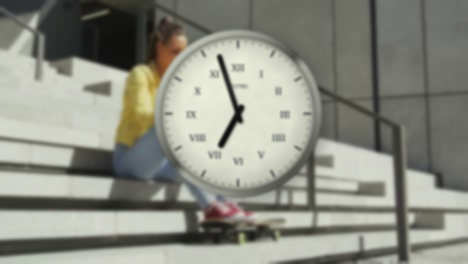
6:57
